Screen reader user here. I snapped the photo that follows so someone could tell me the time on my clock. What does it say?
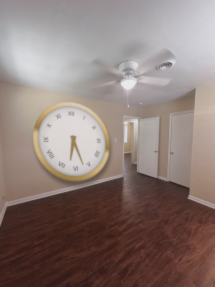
6:27
